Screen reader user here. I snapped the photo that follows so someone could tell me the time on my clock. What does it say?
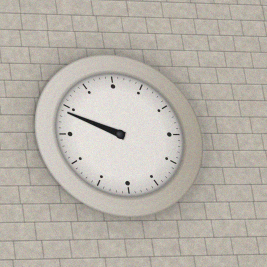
9:49
